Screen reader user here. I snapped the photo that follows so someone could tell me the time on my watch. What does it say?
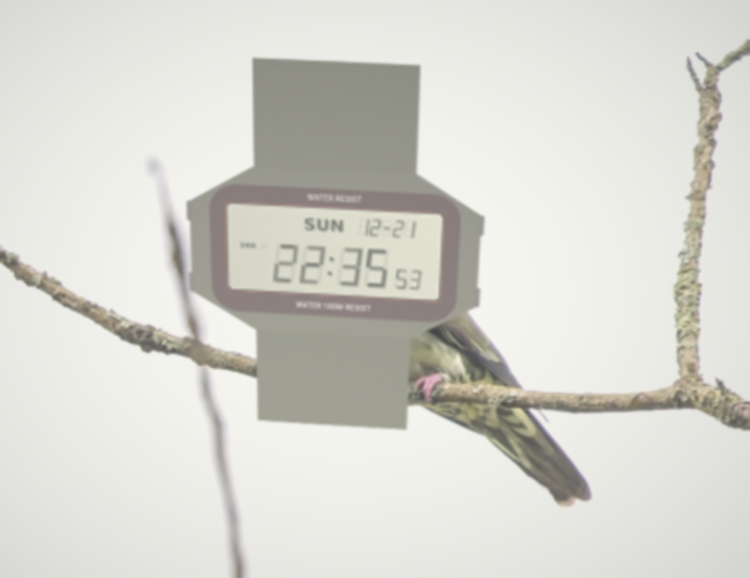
22:35:53
